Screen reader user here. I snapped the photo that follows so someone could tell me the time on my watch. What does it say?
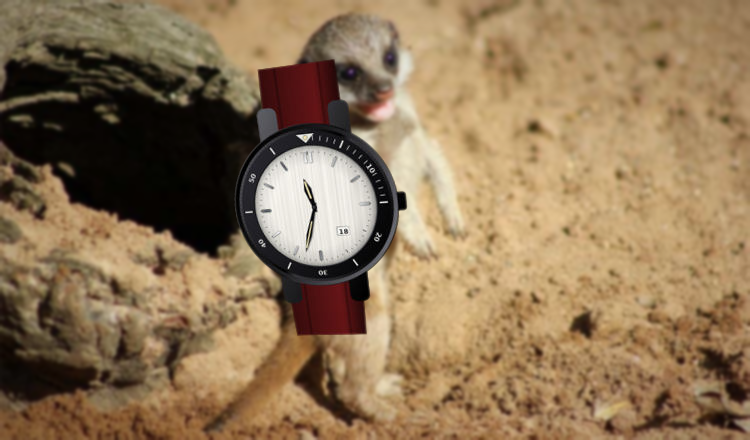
11:33
